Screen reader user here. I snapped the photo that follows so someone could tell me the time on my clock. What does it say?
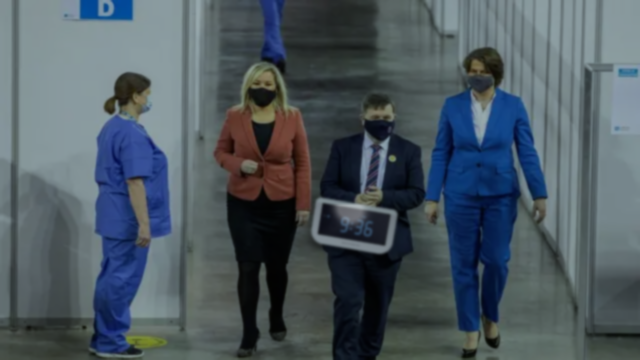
9:36
